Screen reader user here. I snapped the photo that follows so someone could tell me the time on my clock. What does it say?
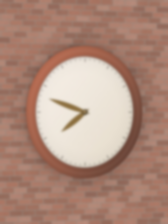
7:48
